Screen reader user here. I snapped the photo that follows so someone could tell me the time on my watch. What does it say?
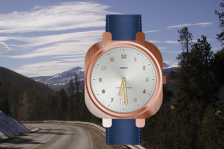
6:29
